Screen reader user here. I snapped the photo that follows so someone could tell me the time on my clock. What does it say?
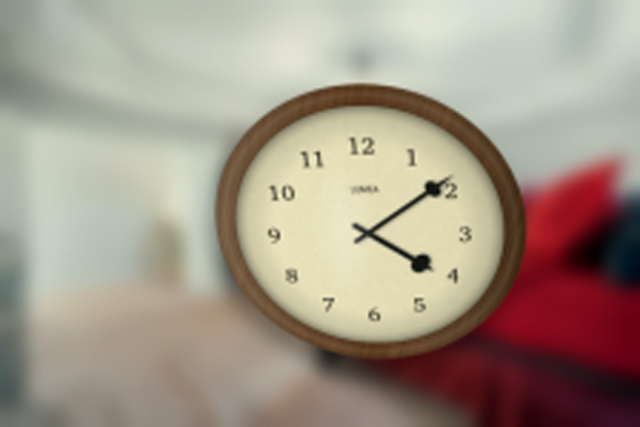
4:09
